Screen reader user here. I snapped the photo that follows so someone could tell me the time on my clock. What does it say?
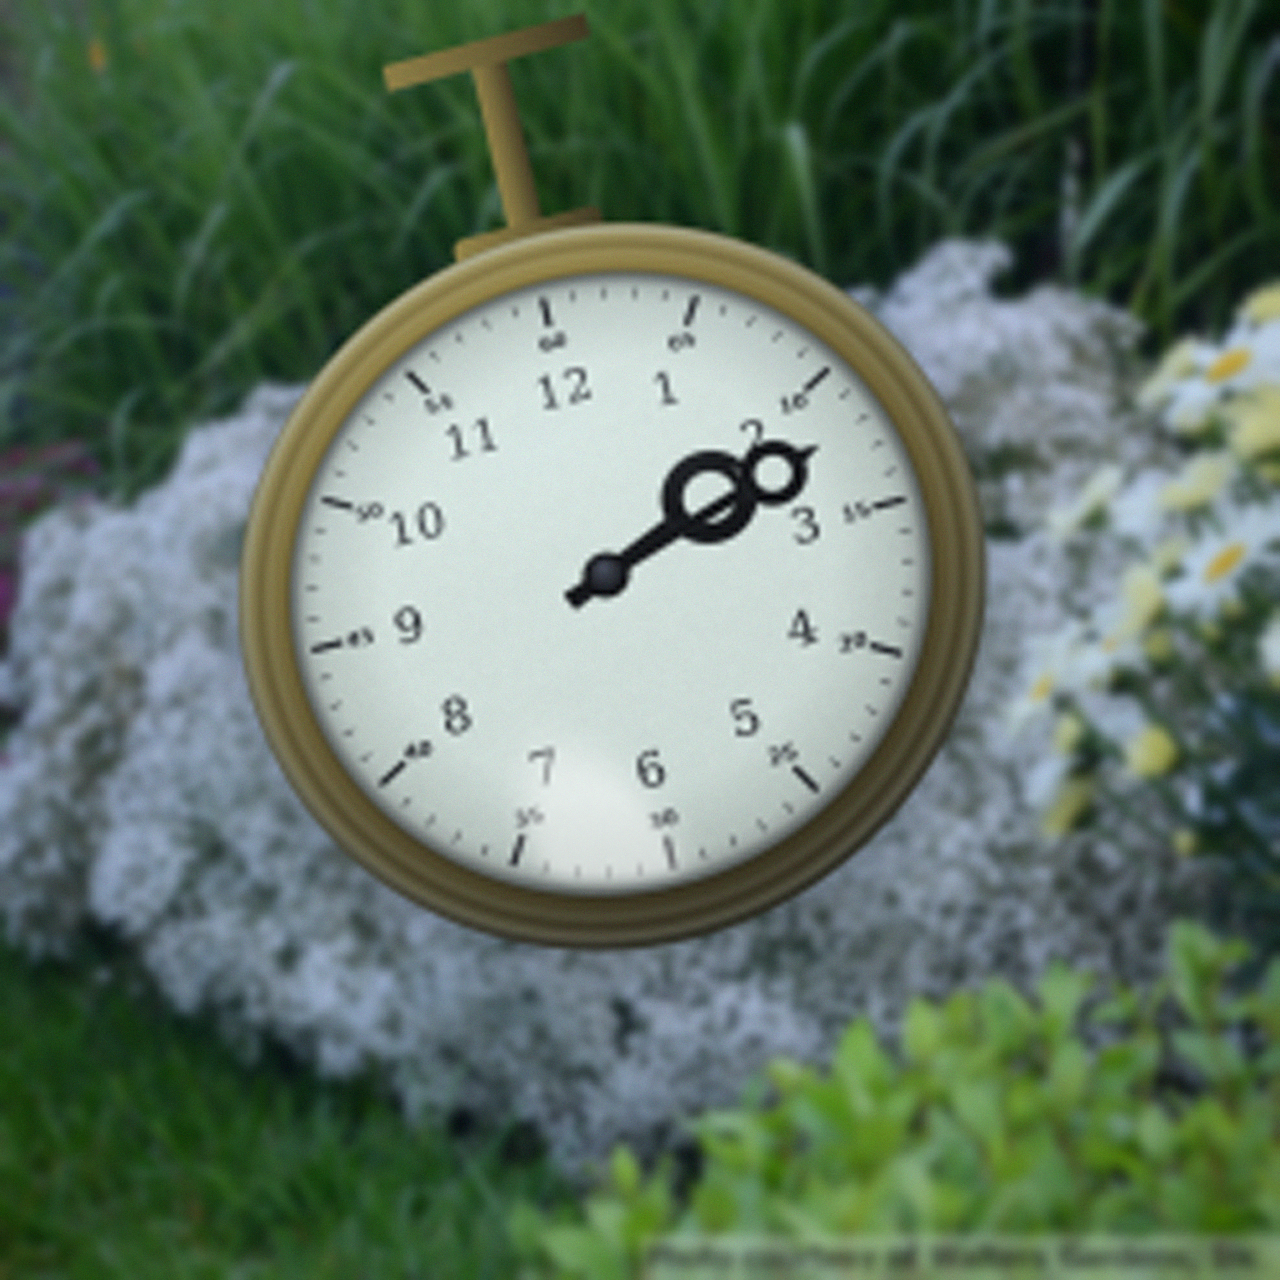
2:12
